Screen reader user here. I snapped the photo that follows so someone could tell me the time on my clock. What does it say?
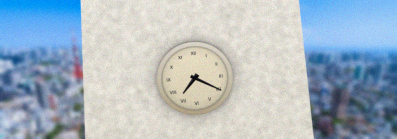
7:20
